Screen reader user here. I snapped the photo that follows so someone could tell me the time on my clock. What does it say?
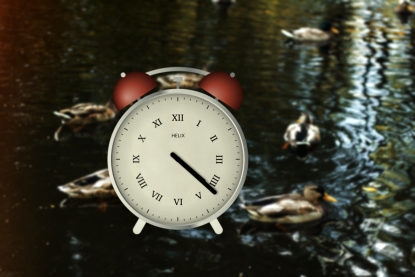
4:22
